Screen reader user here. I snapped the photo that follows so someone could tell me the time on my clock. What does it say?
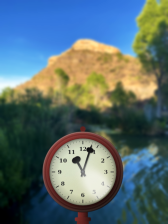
11:03
